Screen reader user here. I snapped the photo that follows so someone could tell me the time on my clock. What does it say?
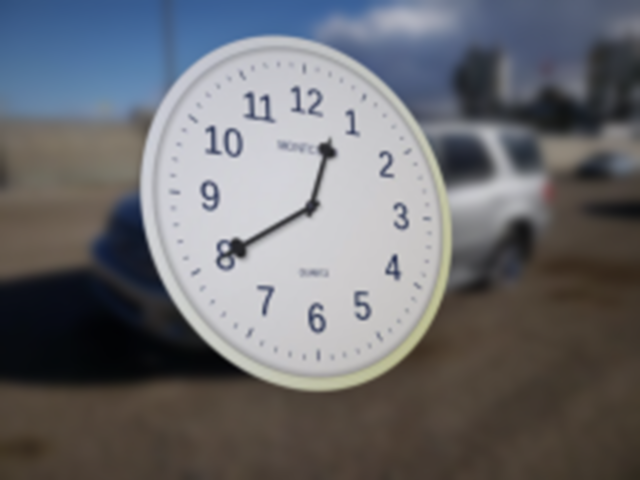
12:40
